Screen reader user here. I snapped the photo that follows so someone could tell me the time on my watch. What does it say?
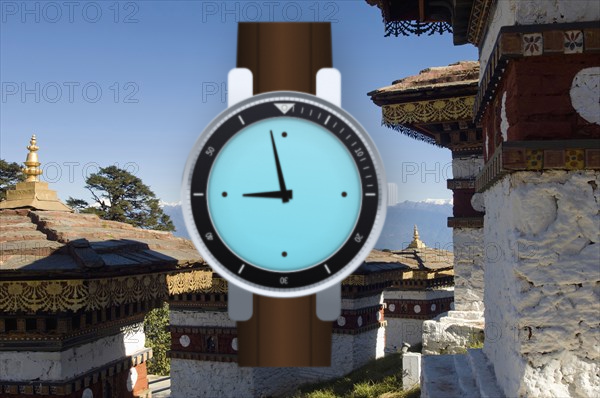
8:58
